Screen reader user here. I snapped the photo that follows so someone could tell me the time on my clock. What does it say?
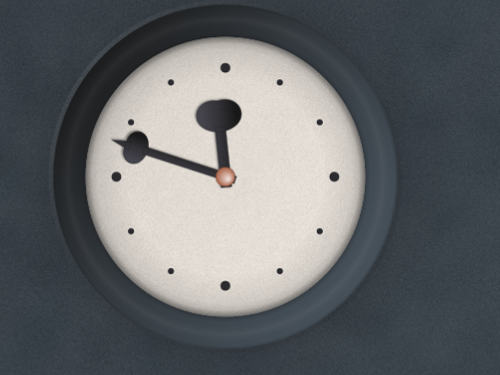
11:48
